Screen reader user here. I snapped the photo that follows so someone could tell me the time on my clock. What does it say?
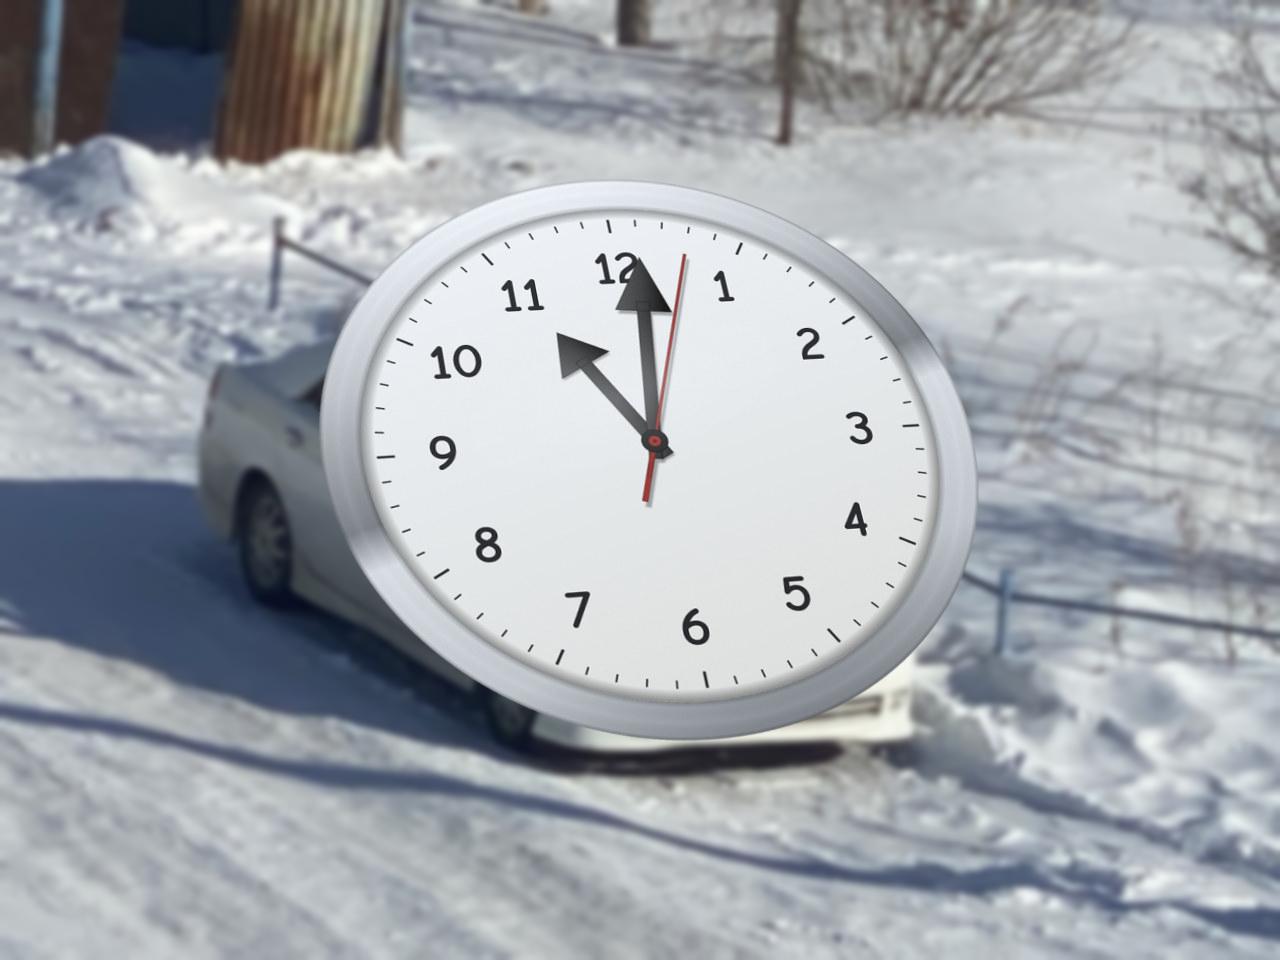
11:01:03
